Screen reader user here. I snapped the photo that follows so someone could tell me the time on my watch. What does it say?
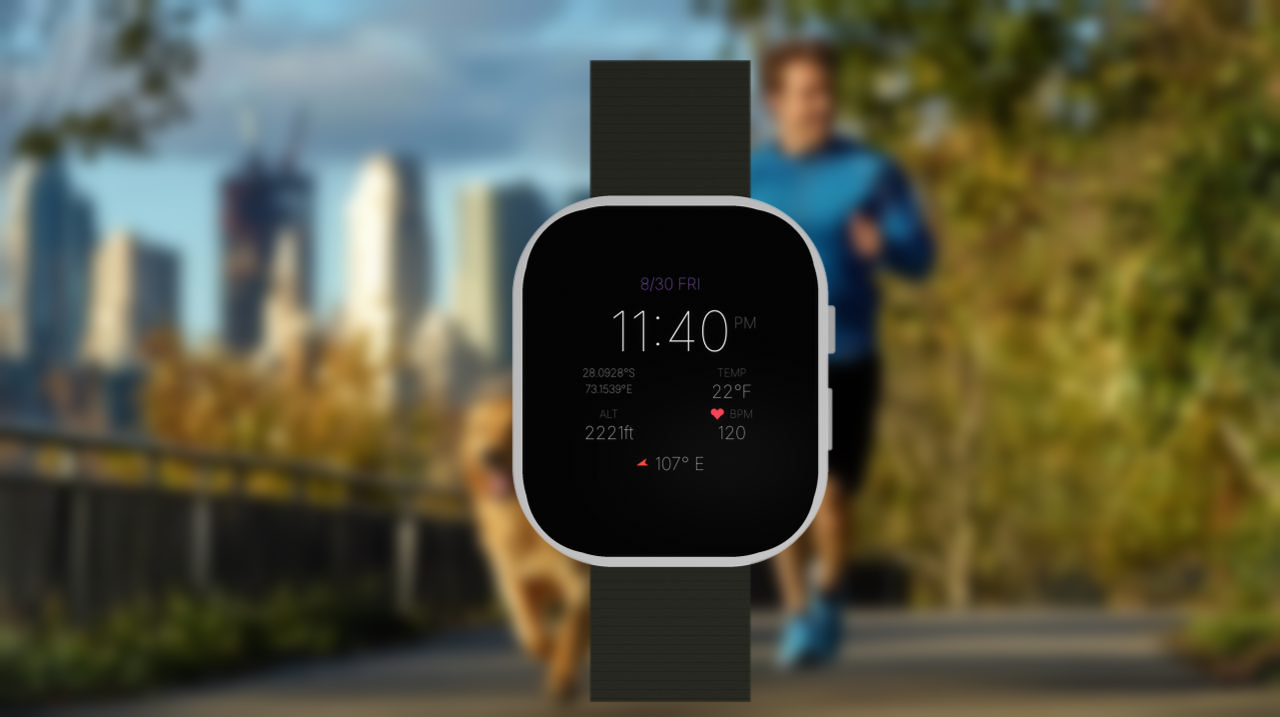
11:40
